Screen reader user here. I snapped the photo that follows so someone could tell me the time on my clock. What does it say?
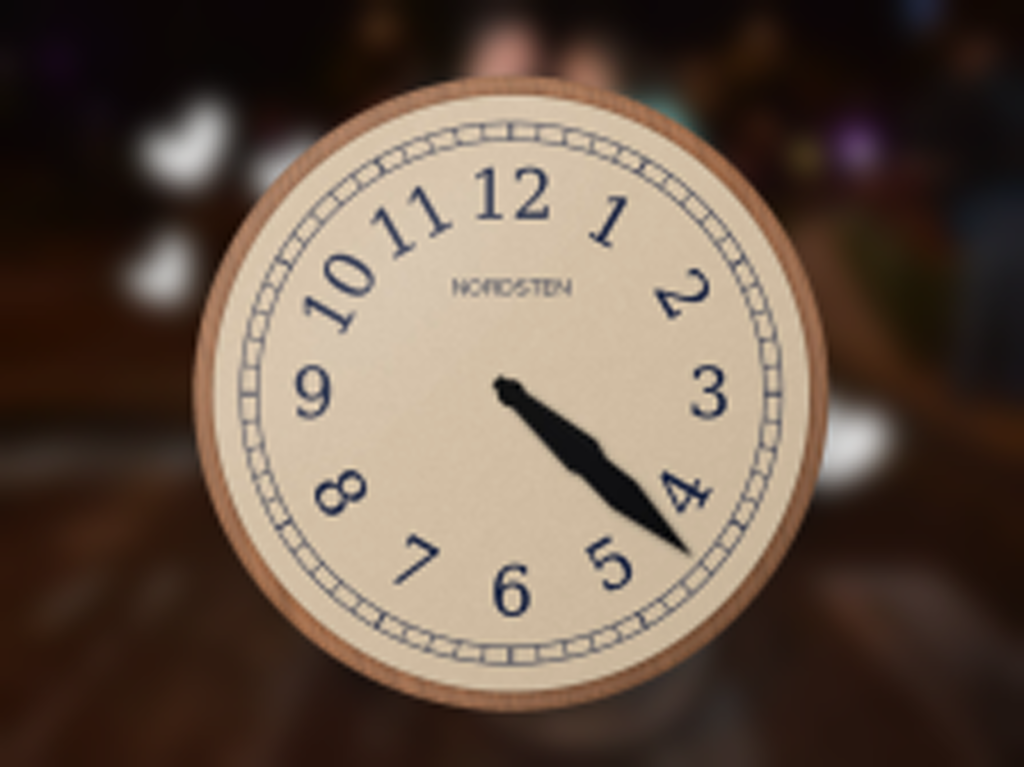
4:22
